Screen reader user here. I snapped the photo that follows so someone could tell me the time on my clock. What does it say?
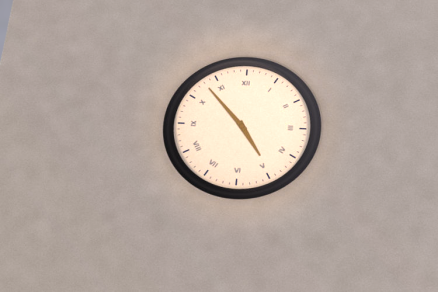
4:53
